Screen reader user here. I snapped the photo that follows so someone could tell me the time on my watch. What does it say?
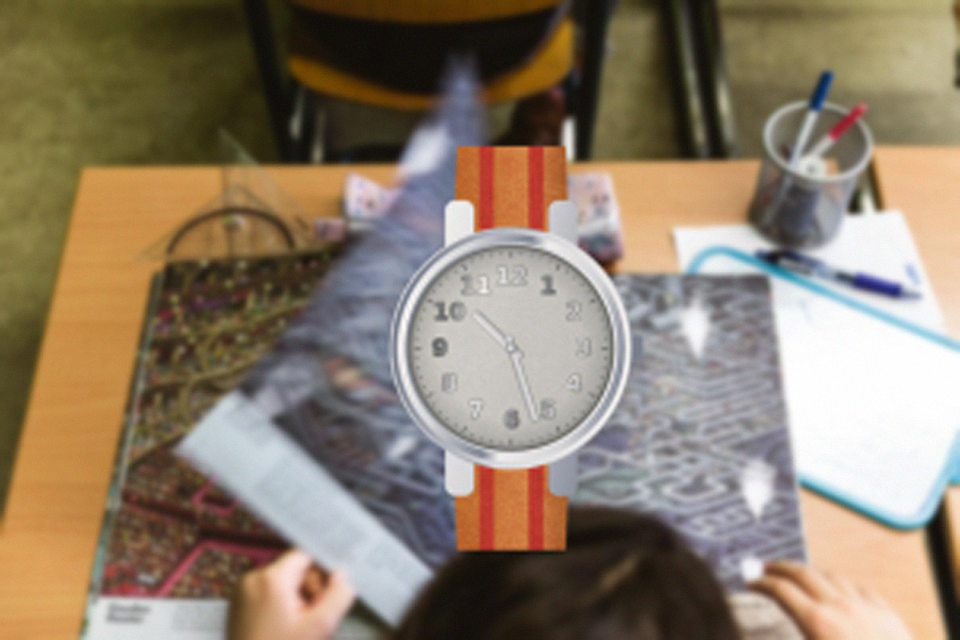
10:27
